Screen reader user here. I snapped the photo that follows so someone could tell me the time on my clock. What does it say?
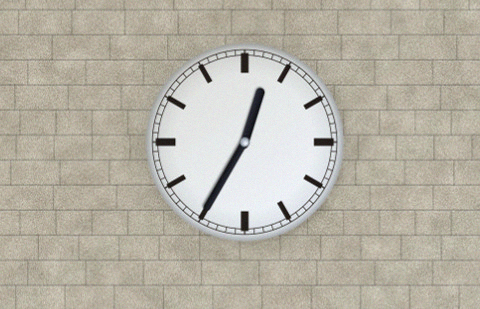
12:35
